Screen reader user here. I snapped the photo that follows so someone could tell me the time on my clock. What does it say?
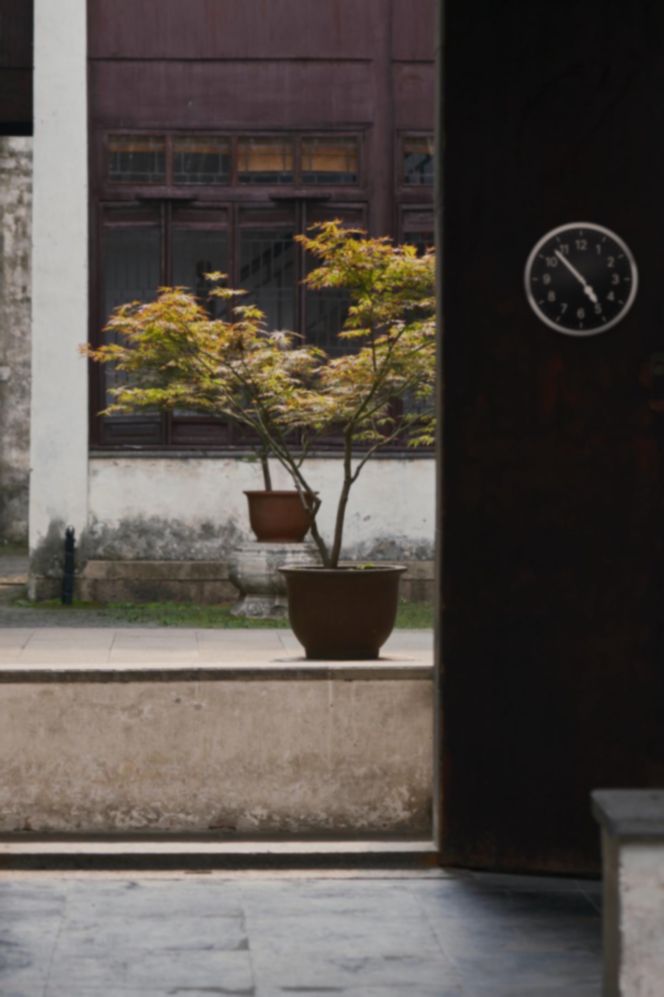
4:53
